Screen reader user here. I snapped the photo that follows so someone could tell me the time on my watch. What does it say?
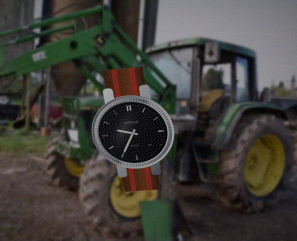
9:35
